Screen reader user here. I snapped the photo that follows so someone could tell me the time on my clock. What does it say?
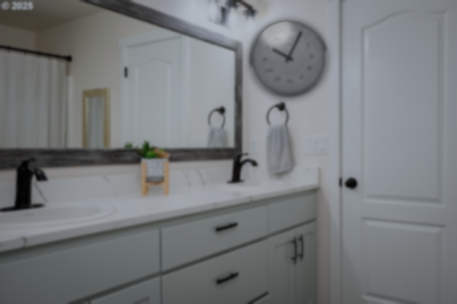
10:05
